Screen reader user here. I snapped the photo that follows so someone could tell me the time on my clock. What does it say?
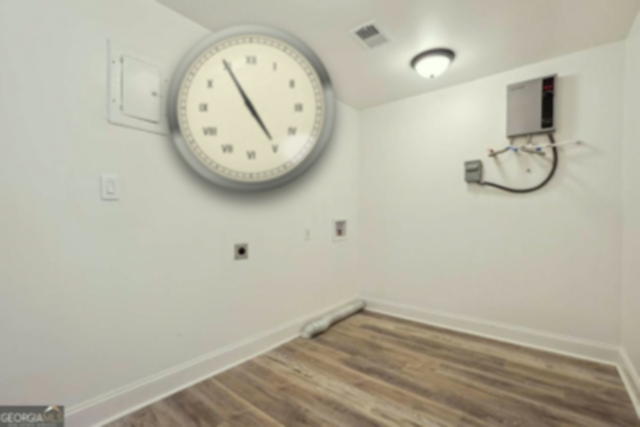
4:55
